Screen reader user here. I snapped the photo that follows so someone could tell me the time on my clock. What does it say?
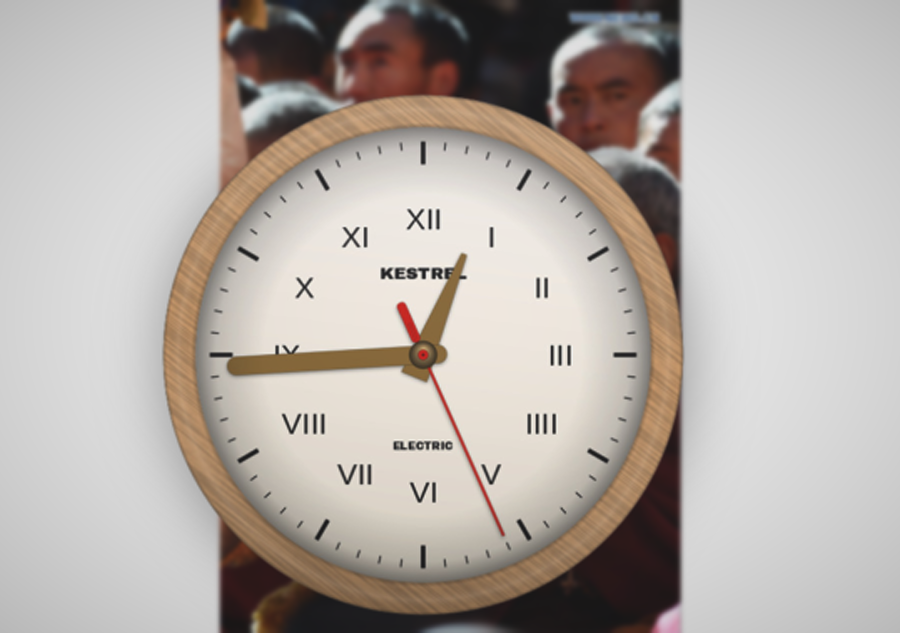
12:44:26
